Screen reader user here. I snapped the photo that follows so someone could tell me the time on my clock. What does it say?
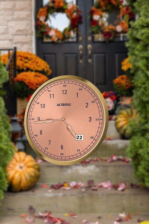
4:44
